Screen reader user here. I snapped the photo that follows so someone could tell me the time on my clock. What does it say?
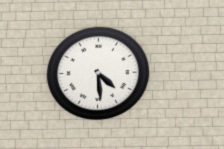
4:29
